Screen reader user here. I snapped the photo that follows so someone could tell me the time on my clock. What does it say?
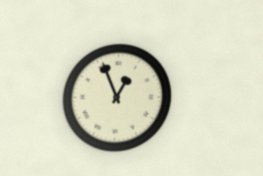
12:56
